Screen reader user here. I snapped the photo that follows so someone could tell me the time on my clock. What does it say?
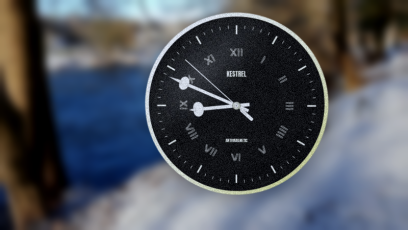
8:48:52
